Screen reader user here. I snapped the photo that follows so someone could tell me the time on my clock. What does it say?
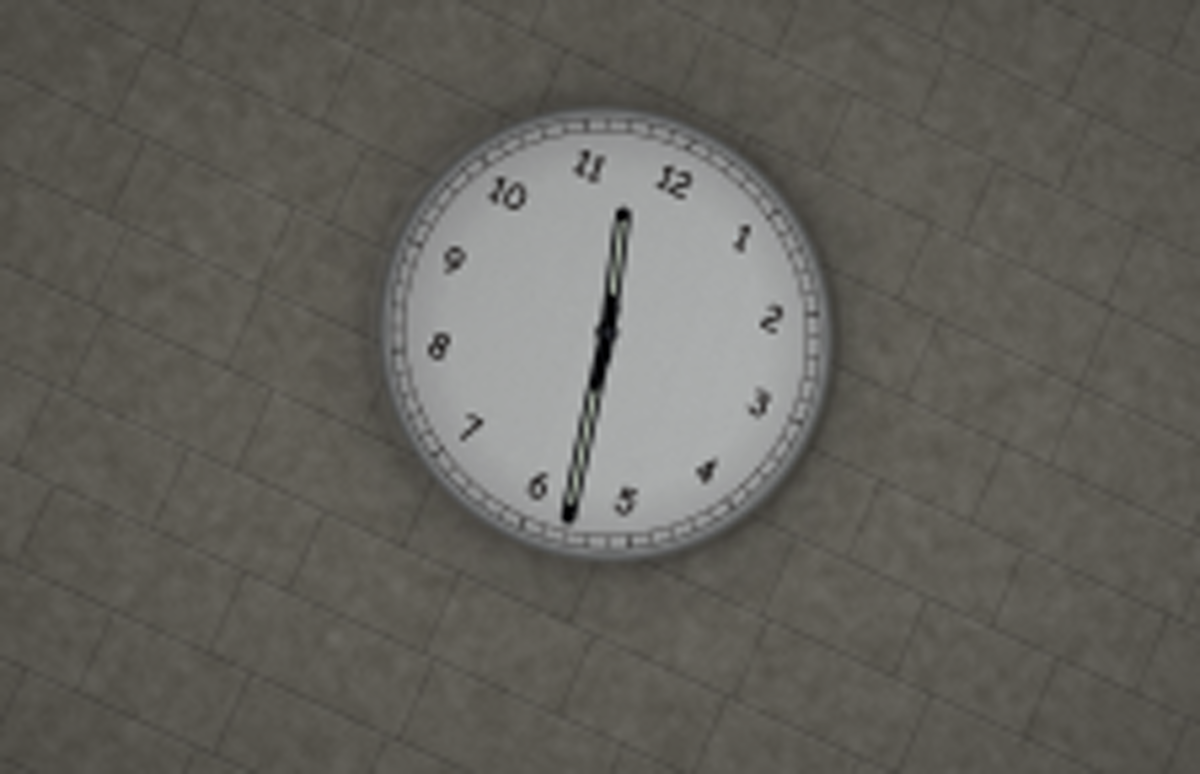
11:28
